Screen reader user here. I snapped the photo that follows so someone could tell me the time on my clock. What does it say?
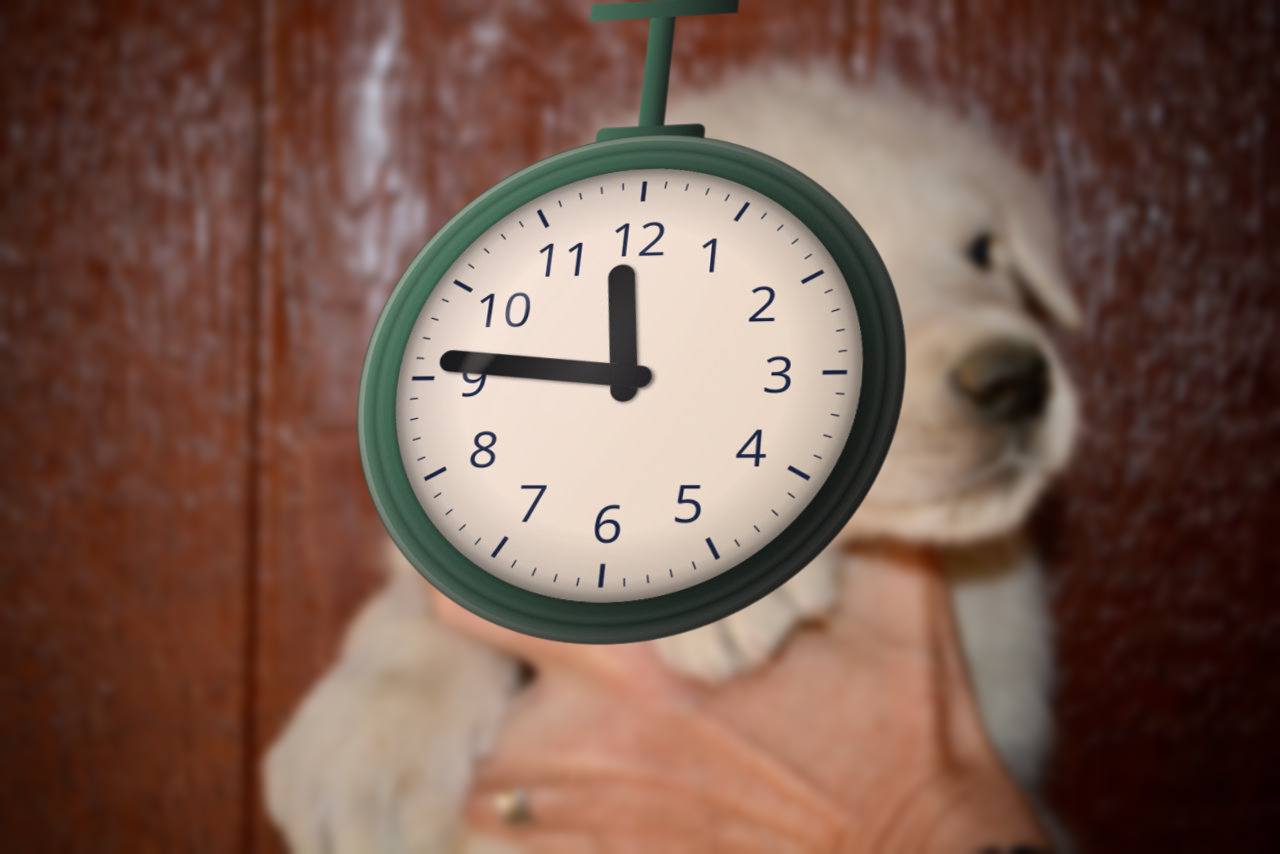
11:46
